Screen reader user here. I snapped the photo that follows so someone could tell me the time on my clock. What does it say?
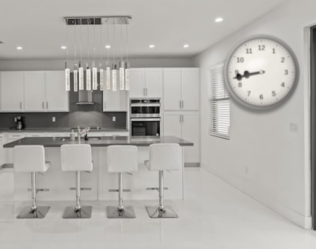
8:43
